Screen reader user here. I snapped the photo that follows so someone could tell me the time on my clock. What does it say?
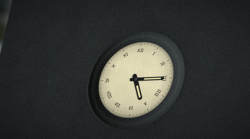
5:15
